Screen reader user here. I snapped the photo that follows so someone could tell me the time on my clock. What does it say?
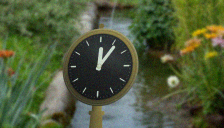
12:06
